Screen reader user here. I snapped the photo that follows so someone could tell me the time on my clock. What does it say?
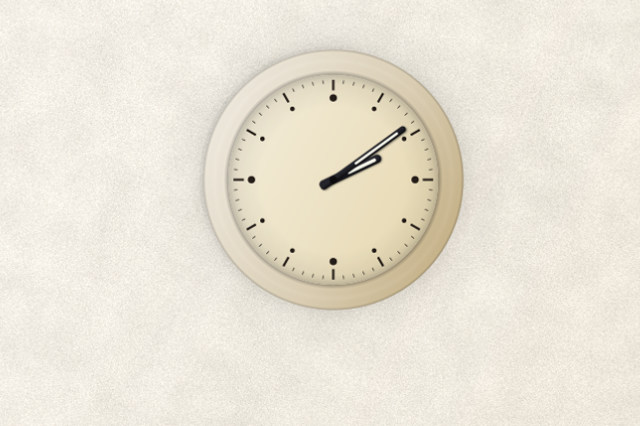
2:09
